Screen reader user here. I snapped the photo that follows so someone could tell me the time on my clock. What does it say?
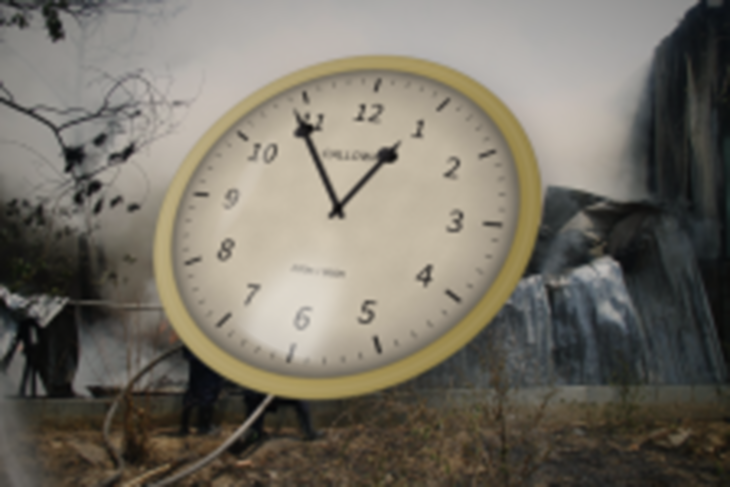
12:54
